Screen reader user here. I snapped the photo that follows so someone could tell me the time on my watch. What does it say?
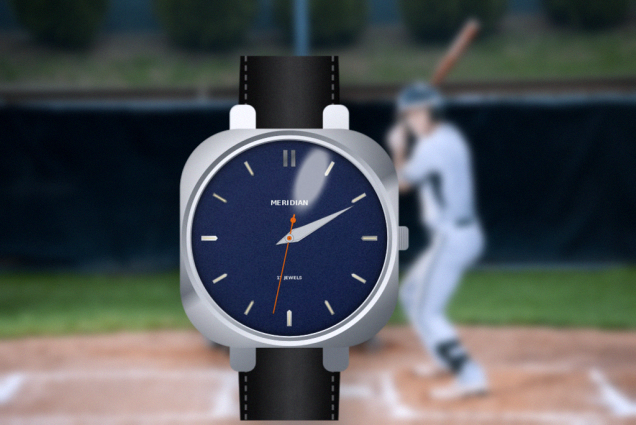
2:10:32
